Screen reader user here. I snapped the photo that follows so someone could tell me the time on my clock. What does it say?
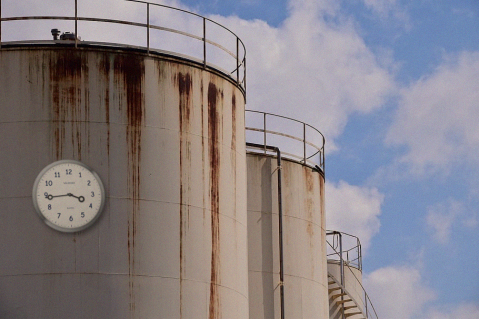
3:44
